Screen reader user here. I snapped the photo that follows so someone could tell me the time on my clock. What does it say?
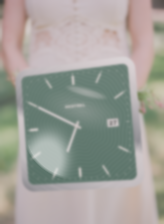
6:50
